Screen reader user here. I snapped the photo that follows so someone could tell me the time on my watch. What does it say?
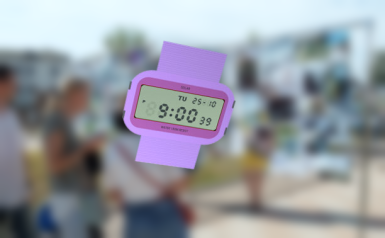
9:00:39
